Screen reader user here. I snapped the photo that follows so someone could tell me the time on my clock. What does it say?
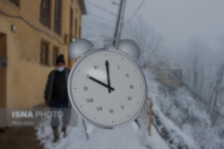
10:00
